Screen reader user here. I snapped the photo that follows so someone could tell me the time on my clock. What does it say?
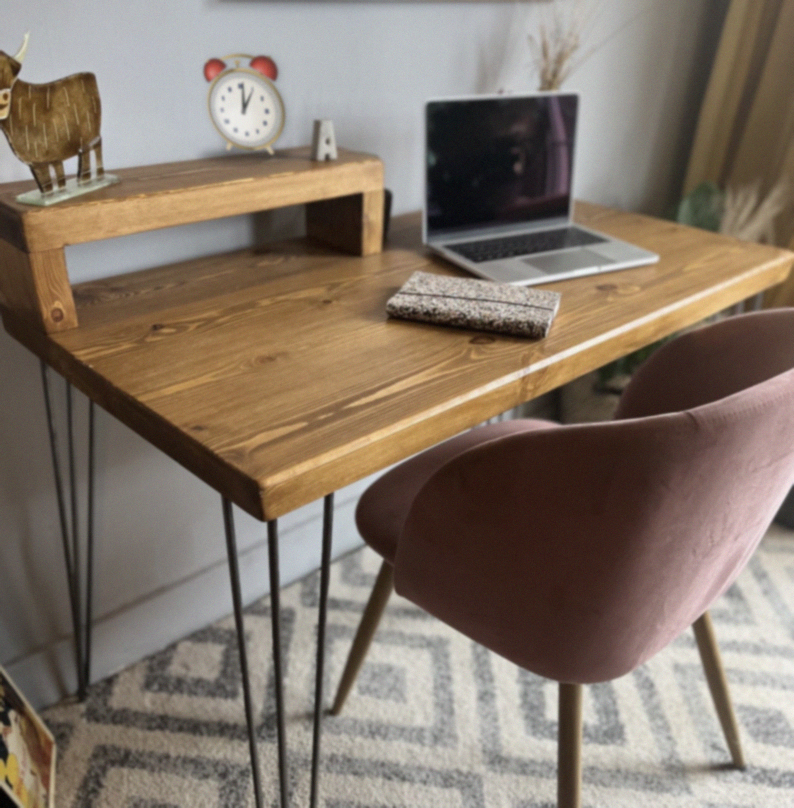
1:01
